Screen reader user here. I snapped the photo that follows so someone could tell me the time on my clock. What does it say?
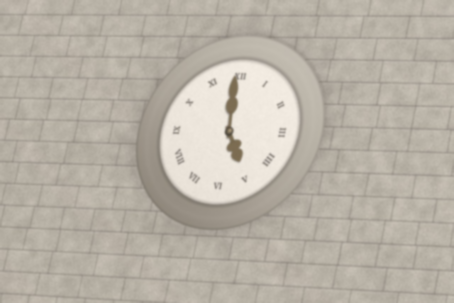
4:59
